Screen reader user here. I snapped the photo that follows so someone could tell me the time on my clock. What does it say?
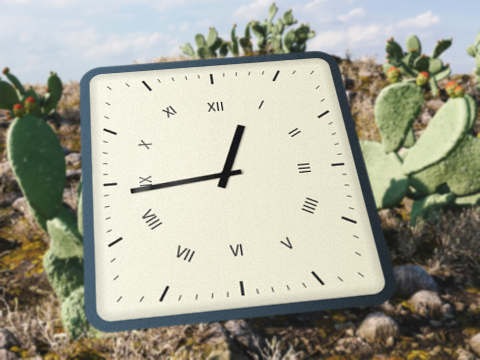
12:44
